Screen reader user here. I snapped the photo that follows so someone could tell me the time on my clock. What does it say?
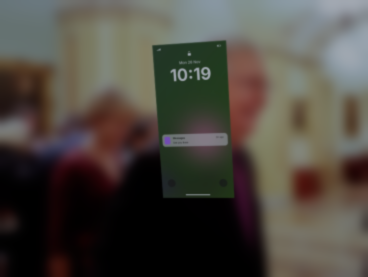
10:19
